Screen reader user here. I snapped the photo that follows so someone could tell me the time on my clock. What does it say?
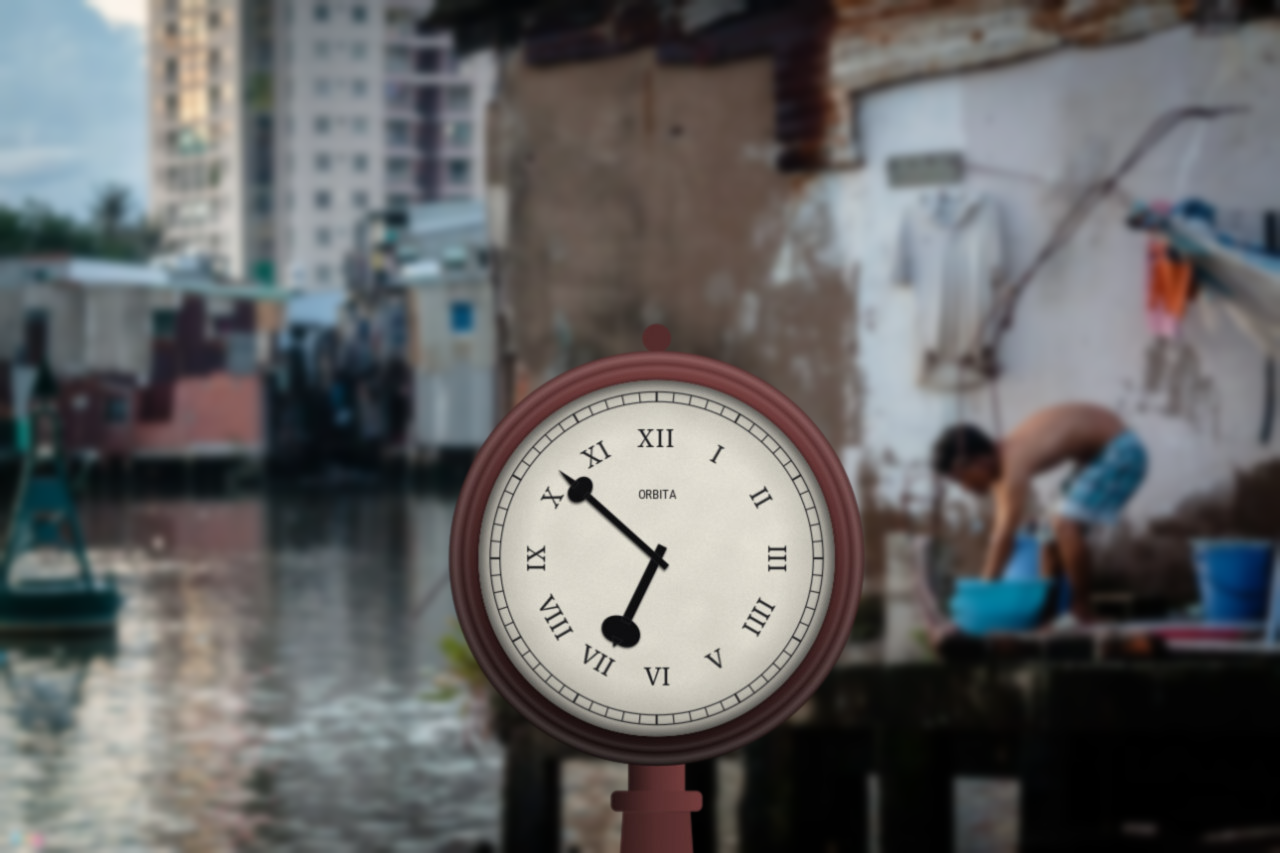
6:52
